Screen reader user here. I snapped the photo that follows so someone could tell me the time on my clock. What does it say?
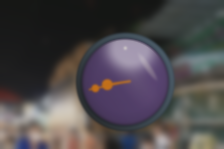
8:43
